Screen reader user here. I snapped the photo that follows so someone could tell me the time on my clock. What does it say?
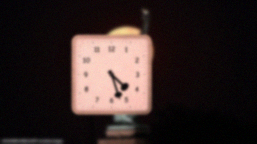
4:27
